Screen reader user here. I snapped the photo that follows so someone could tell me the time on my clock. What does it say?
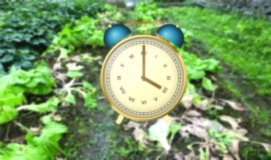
4:00
